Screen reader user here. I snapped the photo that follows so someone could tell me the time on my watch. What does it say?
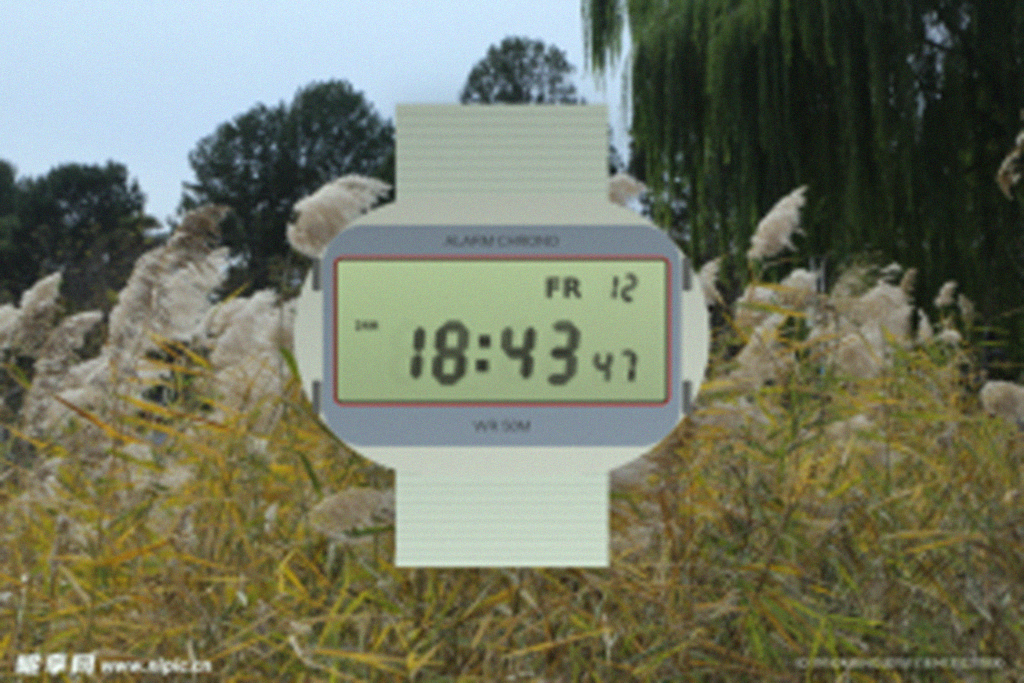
18:43:47
